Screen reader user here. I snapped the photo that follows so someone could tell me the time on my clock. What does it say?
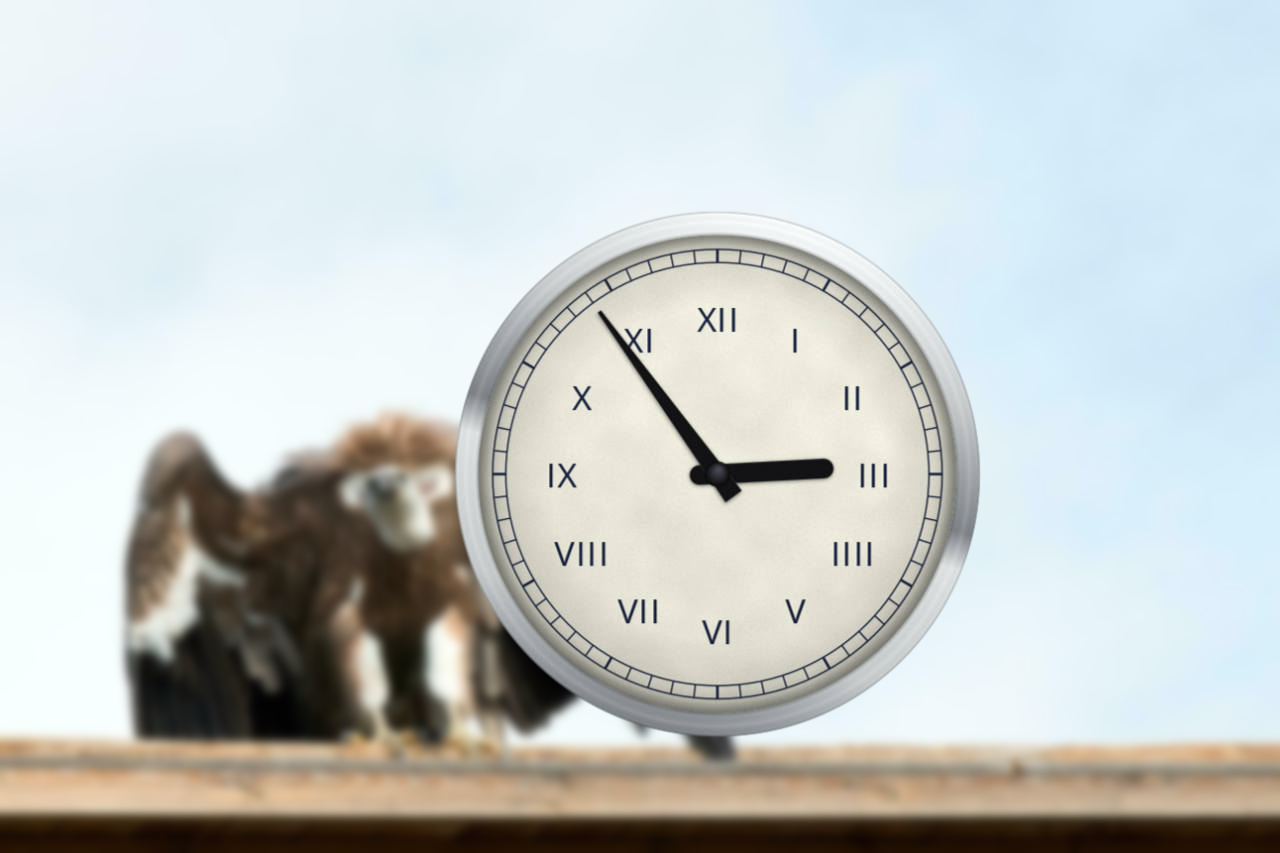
2:54
